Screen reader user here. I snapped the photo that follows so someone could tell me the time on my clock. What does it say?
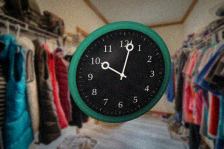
10:02
